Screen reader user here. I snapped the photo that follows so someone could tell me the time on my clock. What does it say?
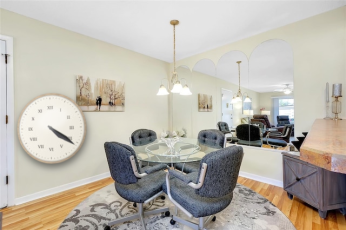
4:21
